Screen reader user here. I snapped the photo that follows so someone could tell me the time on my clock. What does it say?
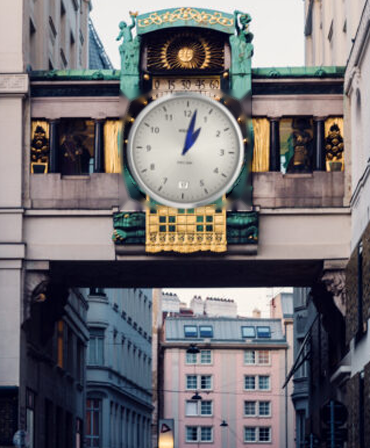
1:02
